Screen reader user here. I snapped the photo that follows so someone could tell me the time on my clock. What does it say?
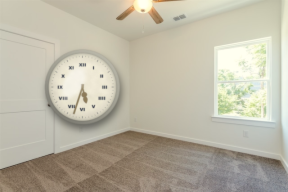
5:33
